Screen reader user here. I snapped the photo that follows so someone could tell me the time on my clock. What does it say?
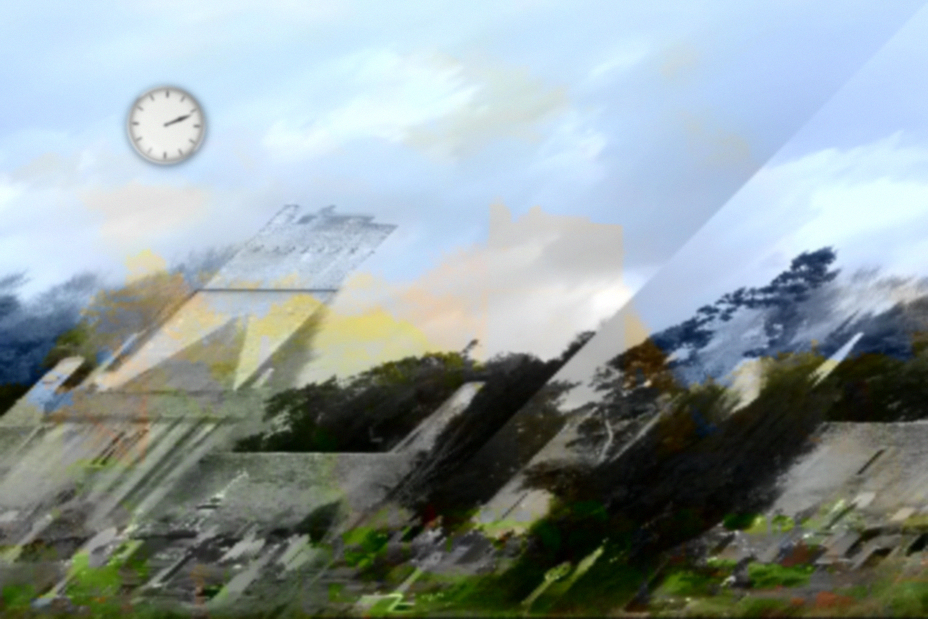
2:11
